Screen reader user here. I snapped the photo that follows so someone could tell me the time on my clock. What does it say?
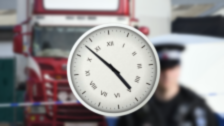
4:53
